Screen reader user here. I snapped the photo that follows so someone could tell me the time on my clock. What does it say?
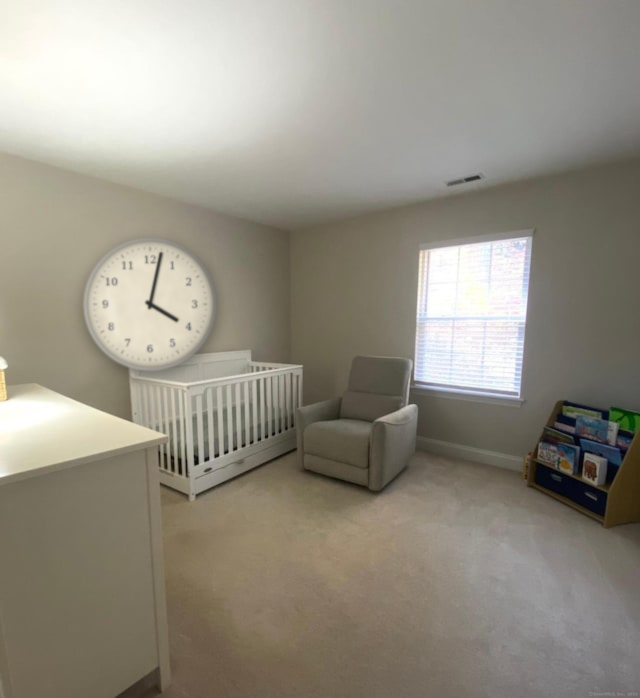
4:02
